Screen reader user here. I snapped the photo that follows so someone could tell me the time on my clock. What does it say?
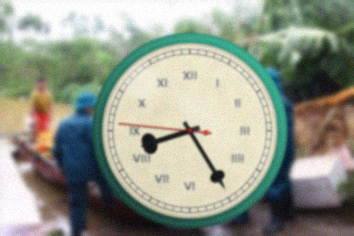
8:24:46
